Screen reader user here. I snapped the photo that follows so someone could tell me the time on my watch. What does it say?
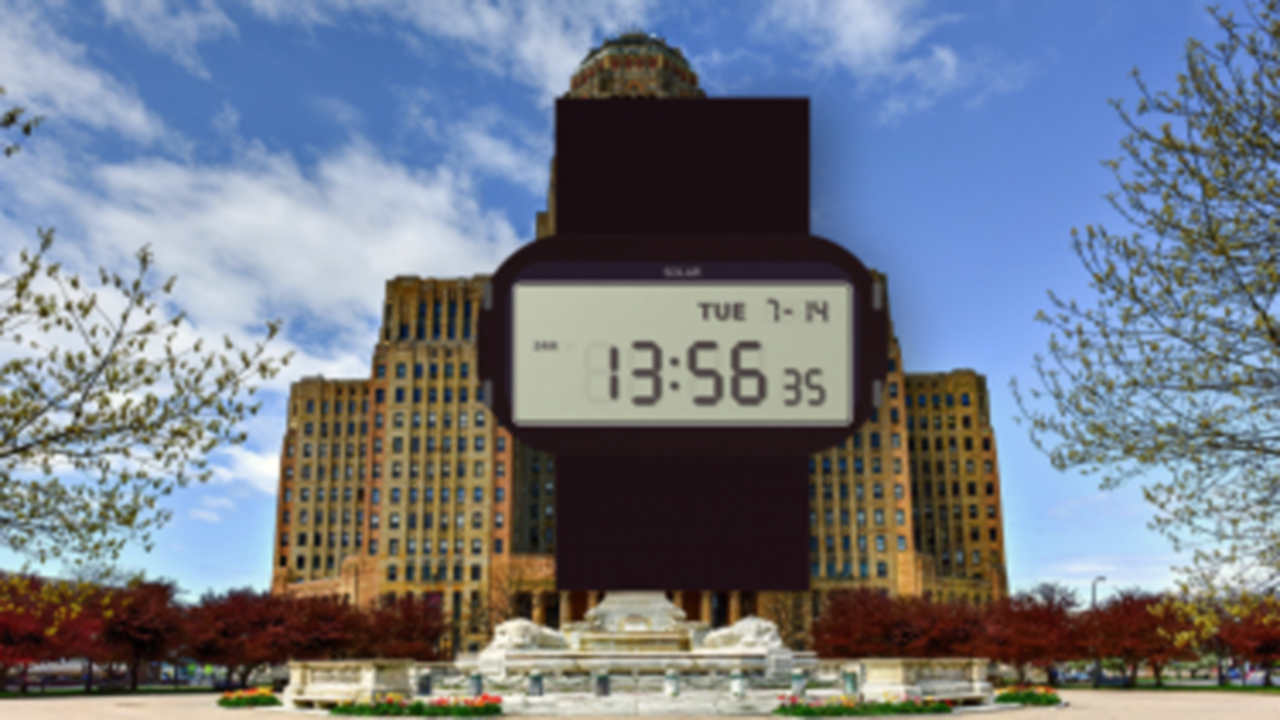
13:56:35
